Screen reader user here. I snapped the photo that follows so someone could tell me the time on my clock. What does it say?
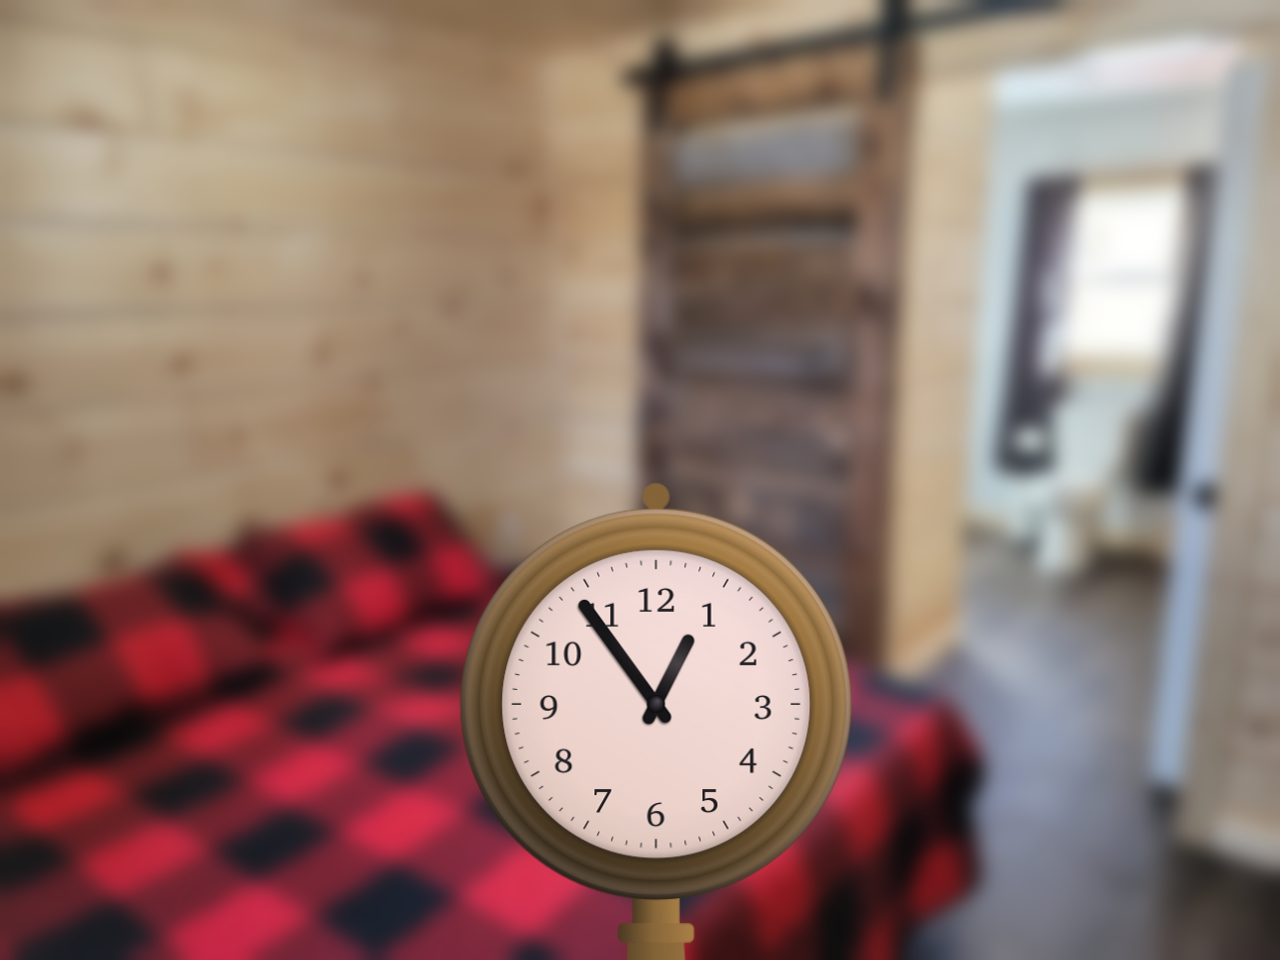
12:54
